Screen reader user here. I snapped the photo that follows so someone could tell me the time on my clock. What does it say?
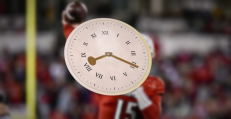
8:20
